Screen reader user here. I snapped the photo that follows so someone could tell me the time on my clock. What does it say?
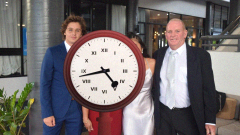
4:43
